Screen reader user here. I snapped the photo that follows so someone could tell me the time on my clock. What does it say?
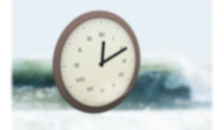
12:11
